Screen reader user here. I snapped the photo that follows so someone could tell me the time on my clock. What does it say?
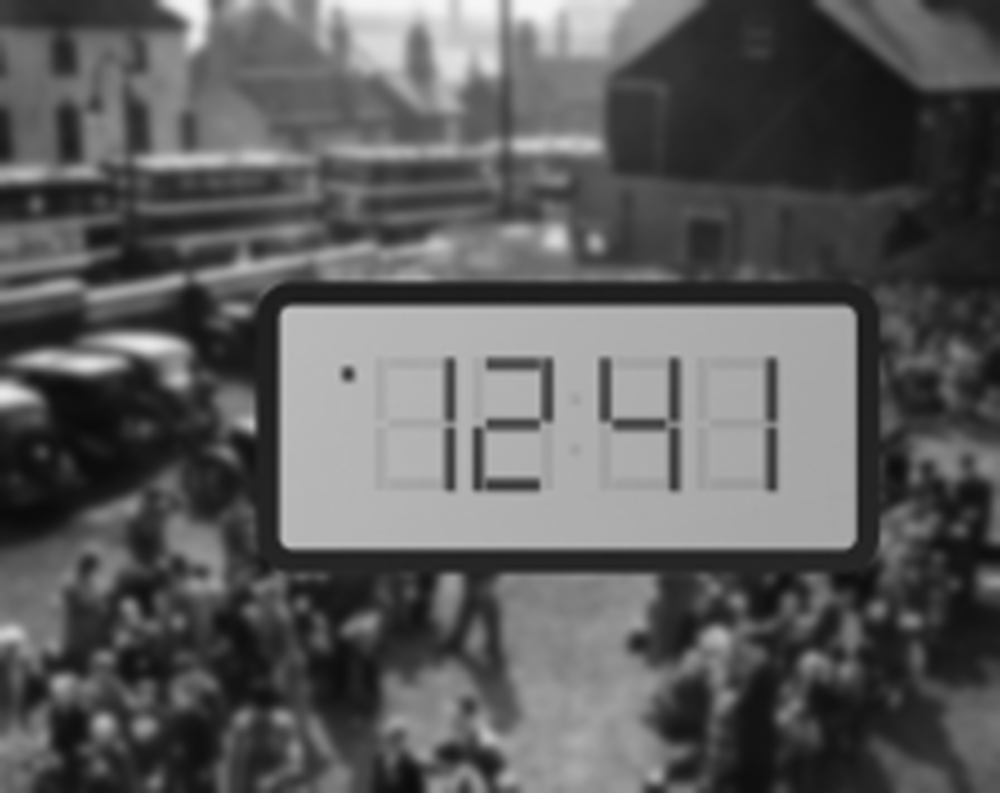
12:41
